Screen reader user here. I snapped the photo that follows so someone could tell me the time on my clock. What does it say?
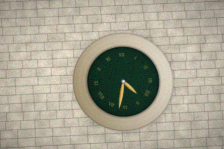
4:32
